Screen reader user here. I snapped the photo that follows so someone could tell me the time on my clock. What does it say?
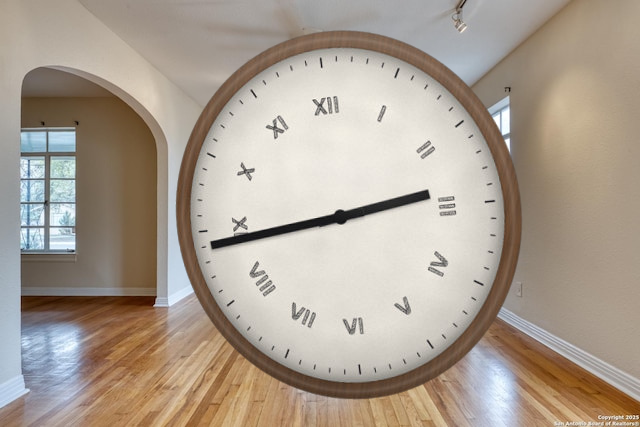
2:44
